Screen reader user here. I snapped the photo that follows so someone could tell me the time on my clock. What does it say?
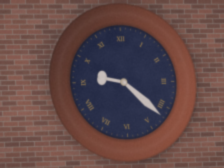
9:22
